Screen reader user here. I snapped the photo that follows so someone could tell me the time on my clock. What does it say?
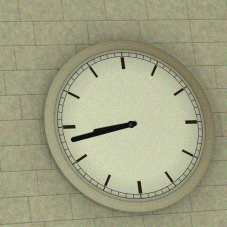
8:43
